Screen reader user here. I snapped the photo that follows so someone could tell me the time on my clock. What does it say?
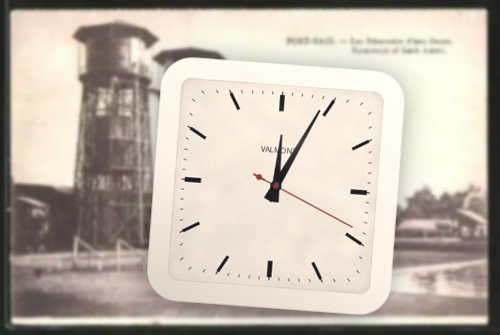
12:04:19
